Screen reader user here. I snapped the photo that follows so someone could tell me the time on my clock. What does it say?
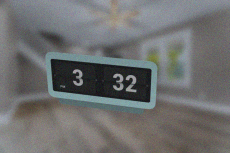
3:32
